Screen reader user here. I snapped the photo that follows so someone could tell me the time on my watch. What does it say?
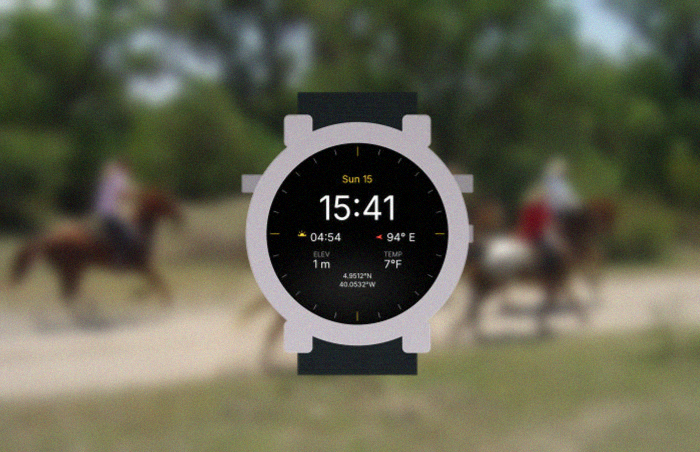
15:41
